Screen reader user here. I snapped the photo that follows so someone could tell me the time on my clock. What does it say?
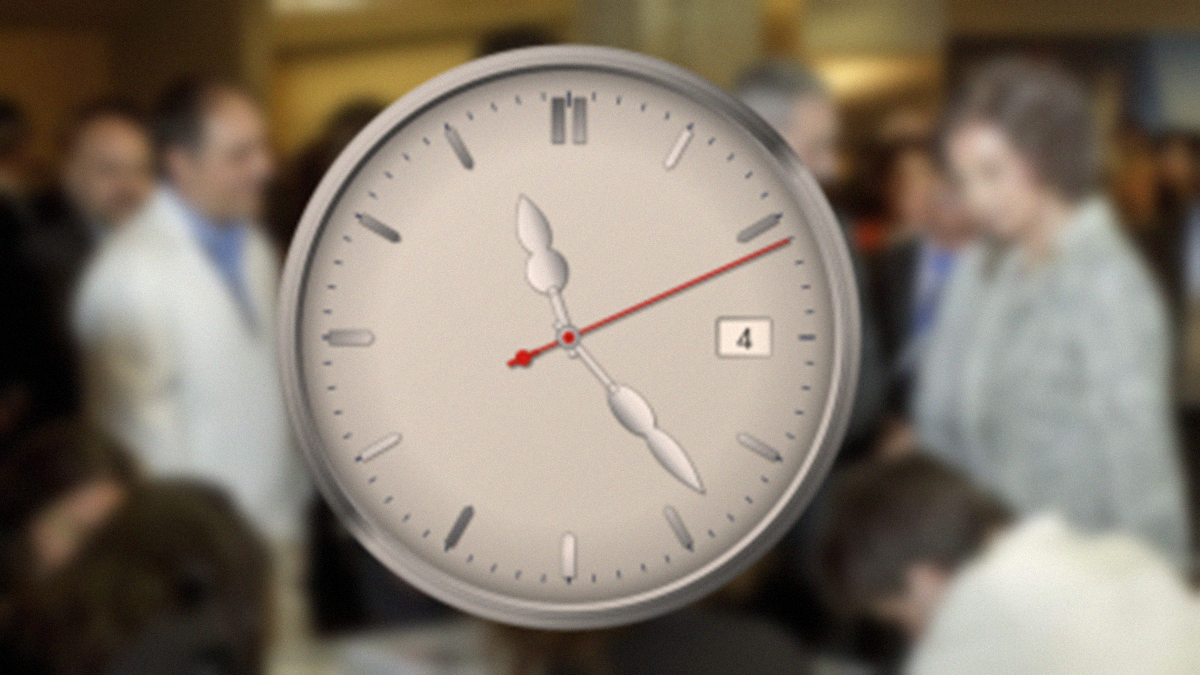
11:23:11
